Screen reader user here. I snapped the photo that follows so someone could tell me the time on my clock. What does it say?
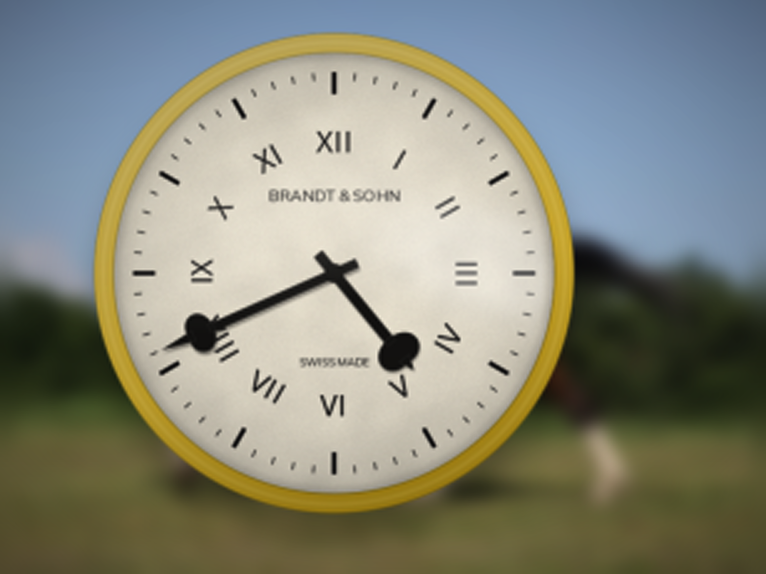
4:41
